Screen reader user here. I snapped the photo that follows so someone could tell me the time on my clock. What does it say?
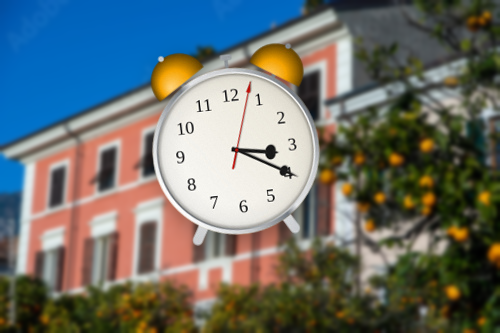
3:20:03
